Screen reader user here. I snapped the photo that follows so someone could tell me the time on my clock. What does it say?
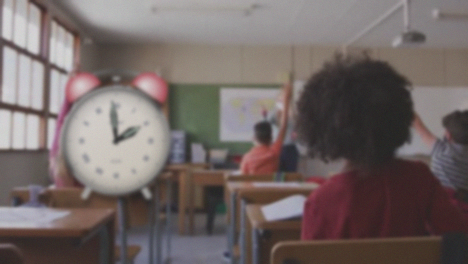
1:59
